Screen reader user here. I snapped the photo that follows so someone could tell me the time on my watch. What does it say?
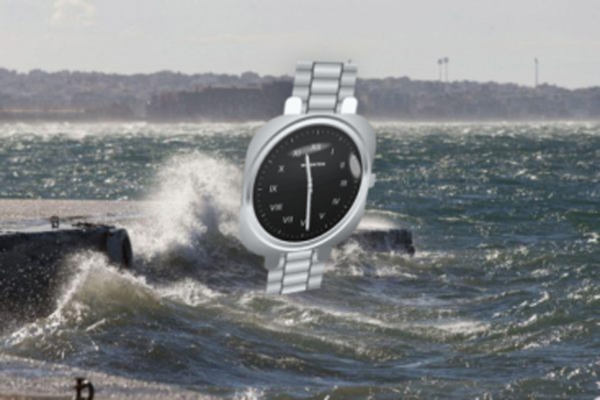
11:29
